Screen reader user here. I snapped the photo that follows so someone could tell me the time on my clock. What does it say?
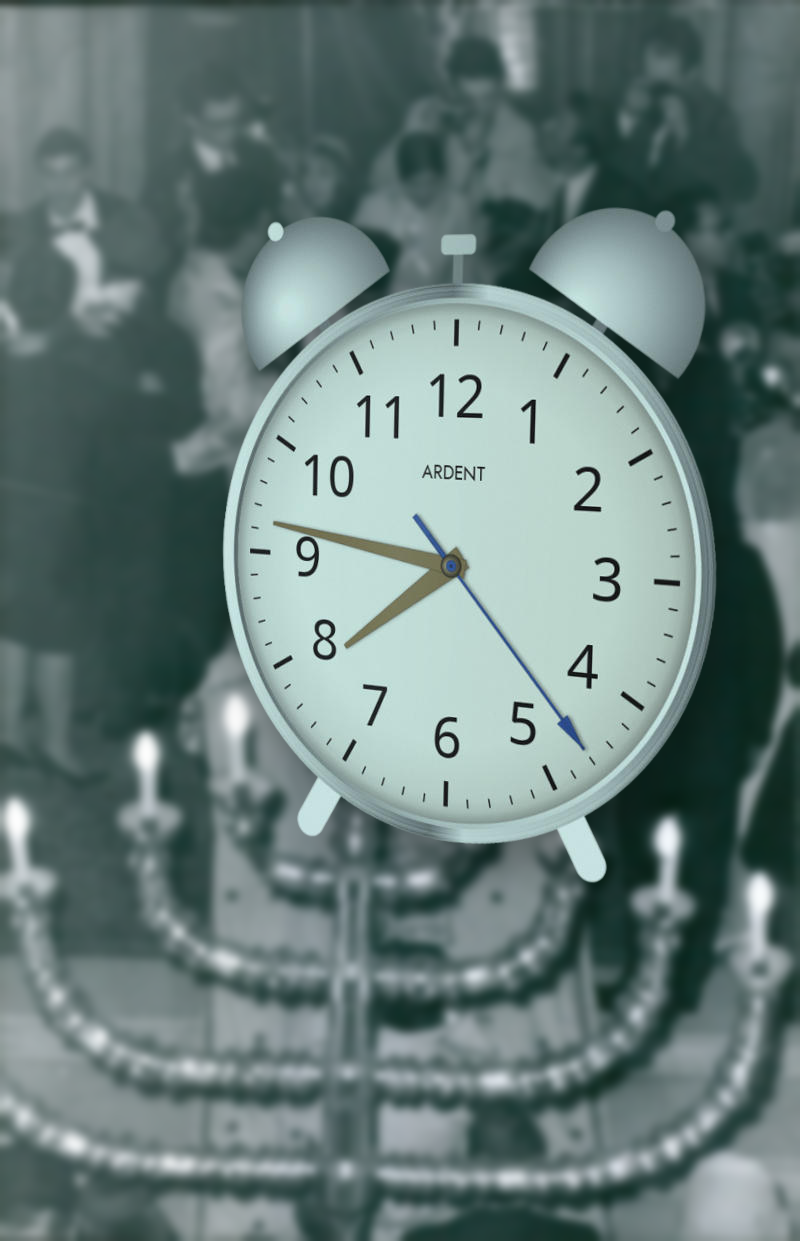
7:46:23
